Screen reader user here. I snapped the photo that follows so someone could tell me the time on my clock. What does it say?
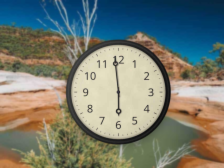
5:59
